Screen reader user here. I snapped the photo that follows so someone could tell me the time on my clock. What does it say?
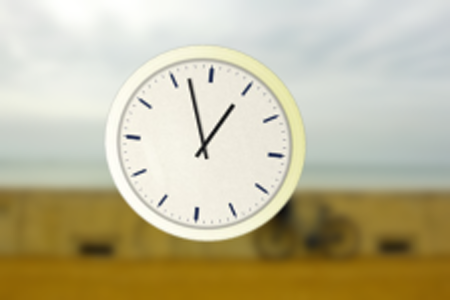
12:57
